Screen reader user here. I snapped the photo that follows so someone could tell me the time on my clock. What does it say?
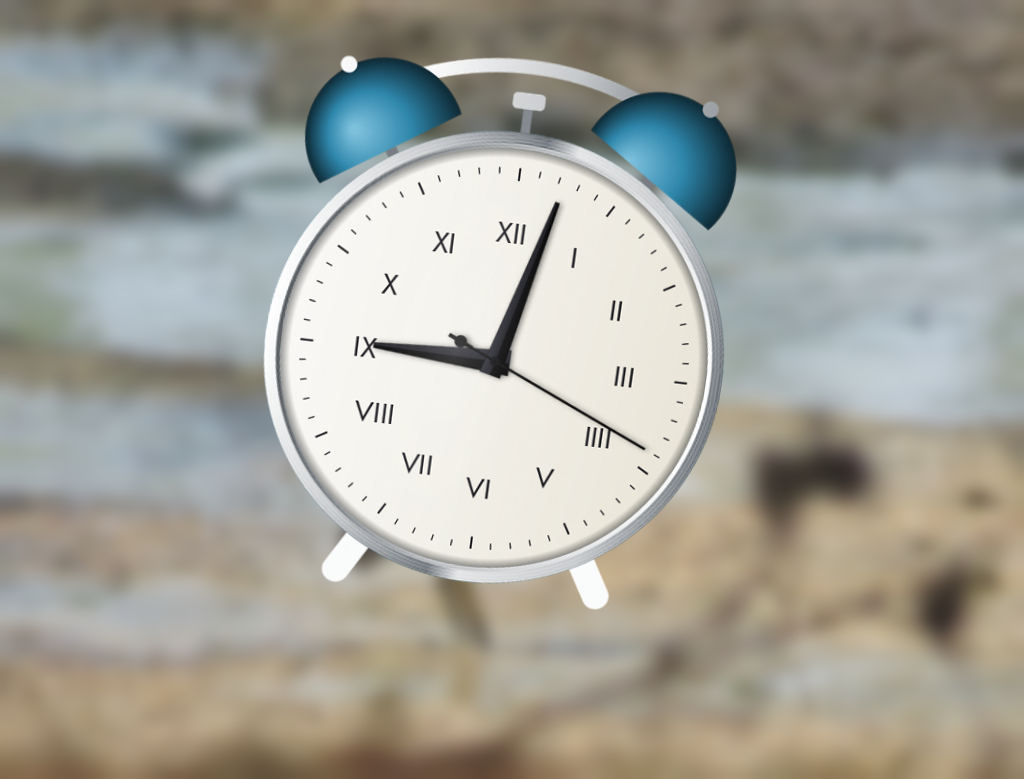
9:02:19
